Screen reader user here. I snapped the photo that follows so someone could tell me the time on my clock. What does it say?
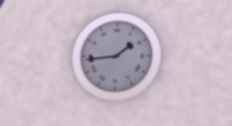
1:44
